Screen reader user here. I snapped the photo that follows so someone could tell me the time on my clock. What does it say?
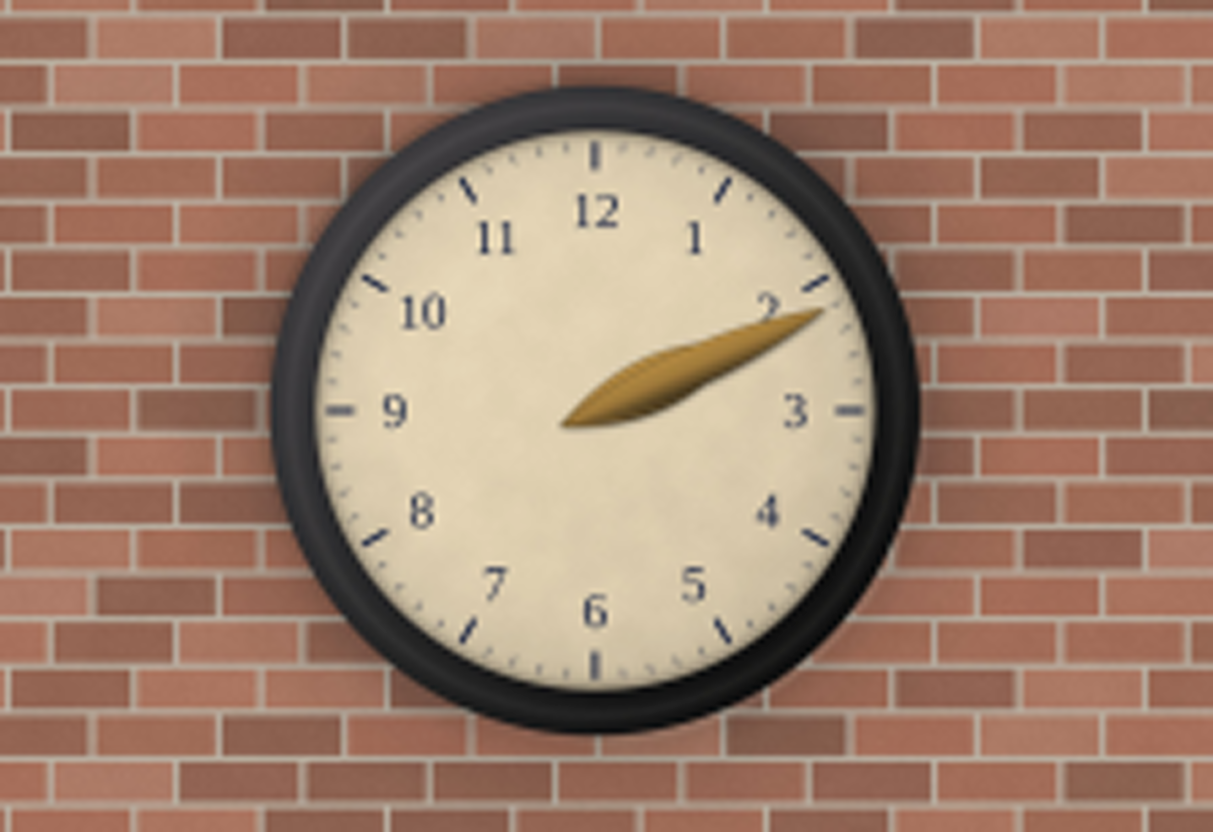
2:11
